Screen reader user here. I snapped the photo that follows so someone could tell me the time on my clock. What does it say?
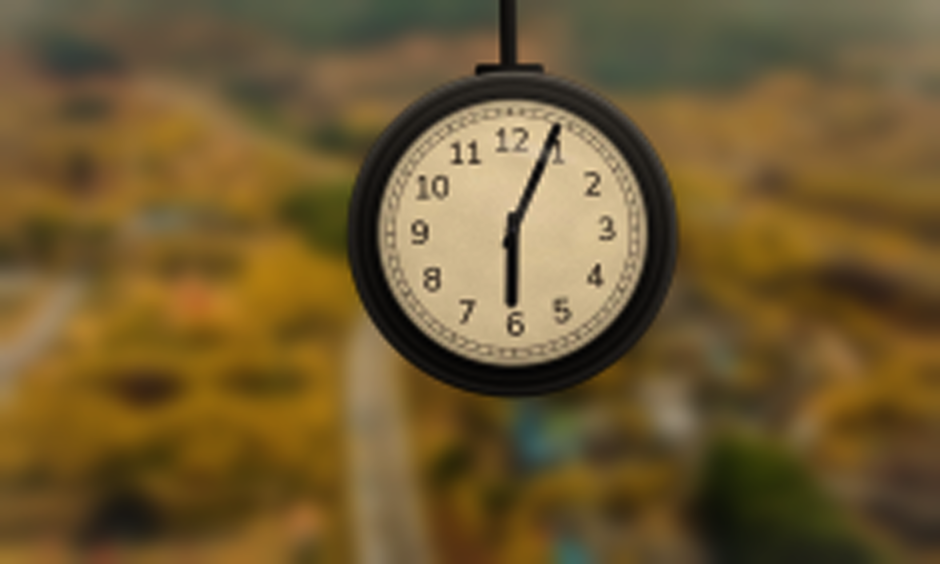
6:04
